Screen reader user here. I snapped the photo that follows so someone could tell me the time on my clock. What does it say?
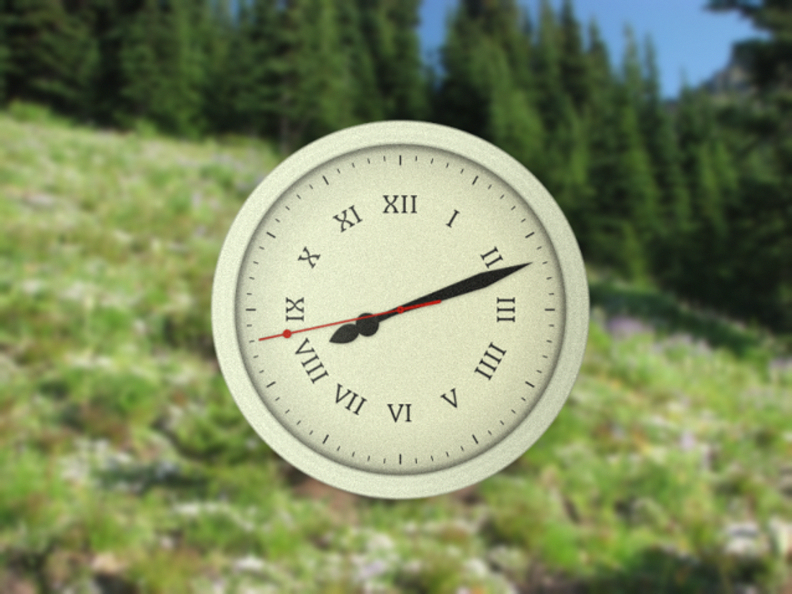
8:11:43
